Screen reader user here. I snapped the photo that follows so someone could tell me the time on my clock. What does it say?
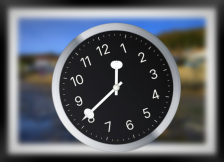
12:41
